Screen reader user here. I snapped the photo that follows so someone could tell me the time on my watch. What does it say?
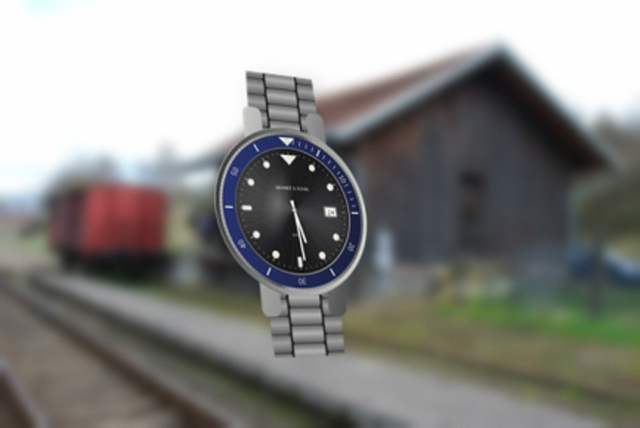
5:29
